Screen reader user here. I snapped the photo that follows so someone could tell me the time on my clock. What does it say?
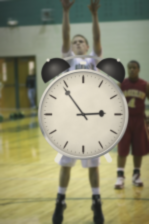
2:54
